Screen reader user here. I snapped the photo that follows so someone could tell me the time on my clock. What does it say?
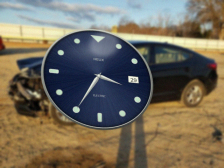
3:35
